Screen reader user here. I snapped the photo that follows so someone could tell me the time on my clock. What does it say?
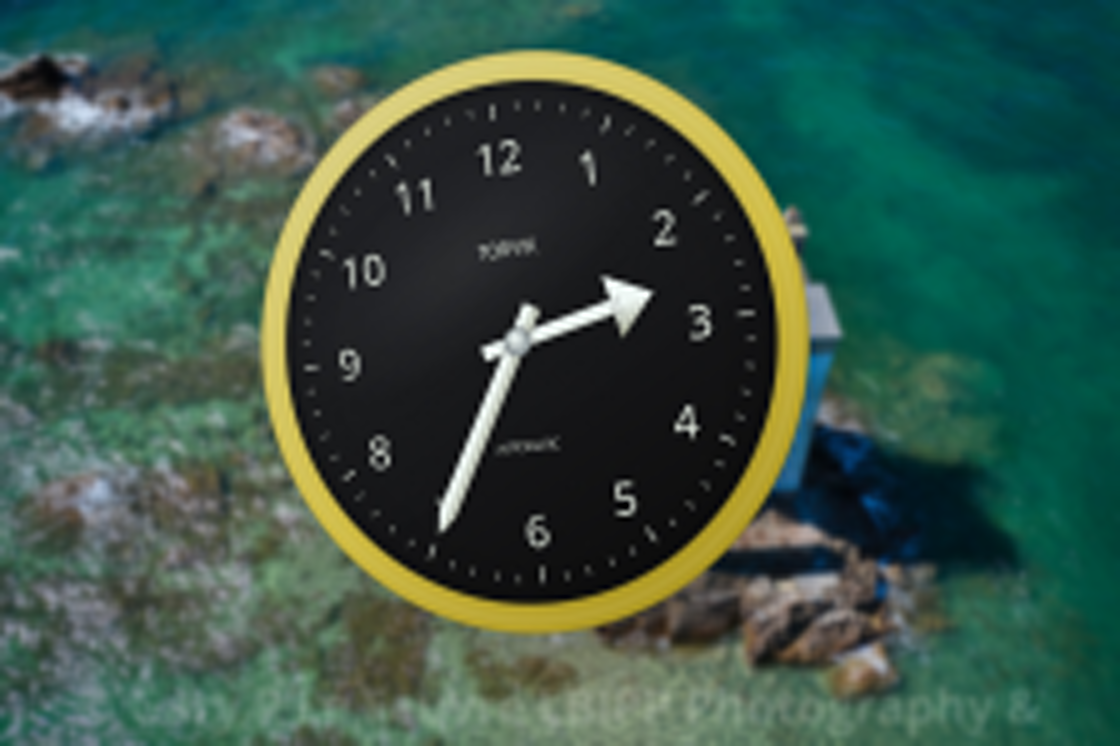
2:35
